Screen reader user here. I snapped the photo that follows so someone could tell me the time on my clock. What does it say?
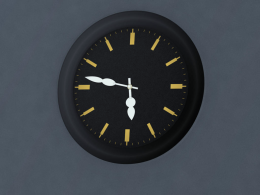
5:47
